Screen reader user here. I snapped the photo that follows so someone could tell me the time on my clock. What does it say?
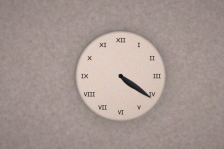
4:21
